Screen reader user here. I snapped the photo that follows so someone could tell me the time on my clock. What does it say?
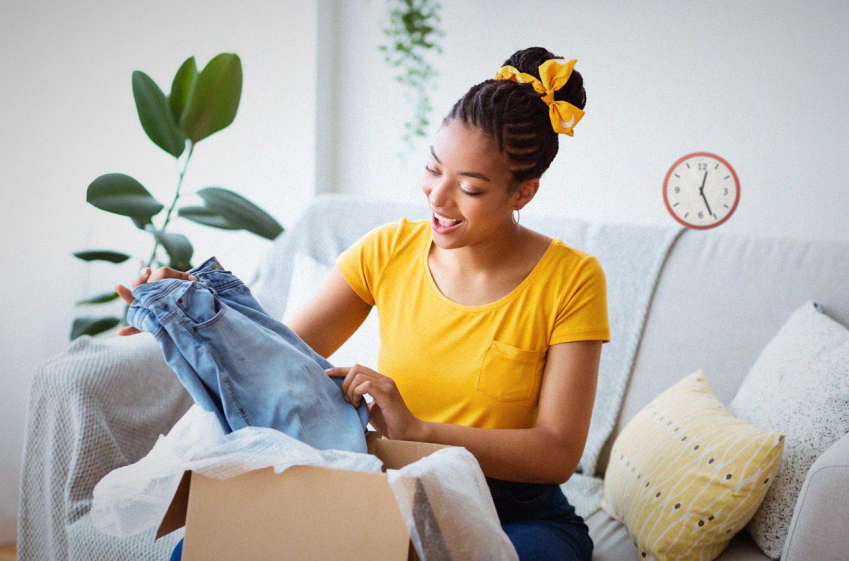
12:26
